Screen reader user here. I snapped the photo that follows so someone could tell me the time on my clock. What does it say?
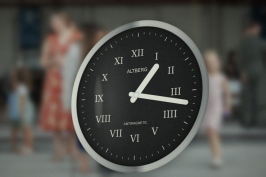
1:17
